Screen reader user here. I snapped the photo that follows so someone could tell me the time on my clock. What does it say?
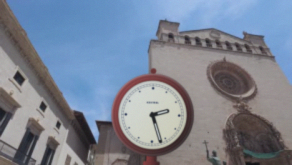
2:27
